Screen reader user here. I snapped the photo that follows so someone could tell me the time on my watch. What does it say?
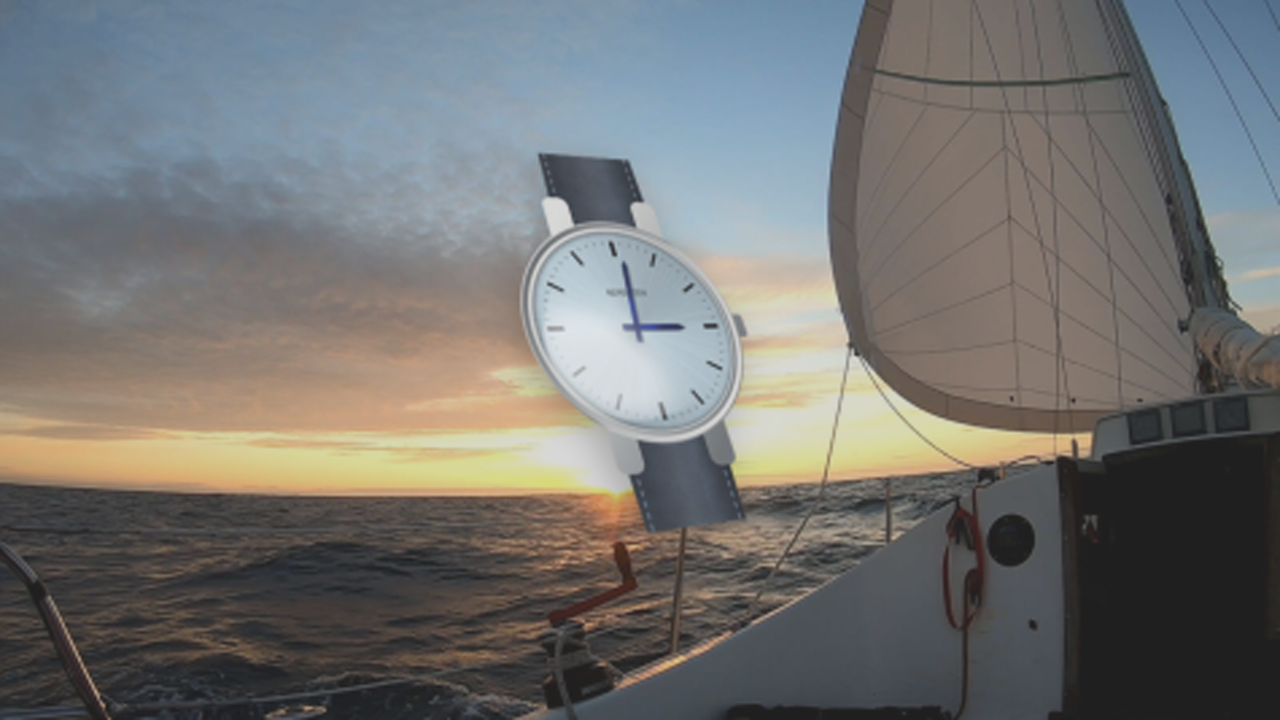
3:01
